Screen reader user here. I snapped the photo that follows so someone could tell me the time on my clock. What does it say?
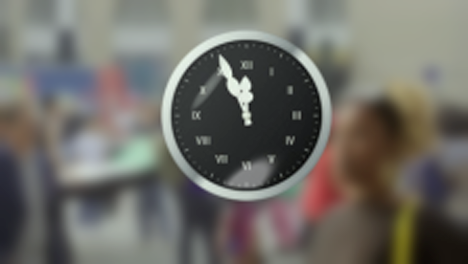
11:56
